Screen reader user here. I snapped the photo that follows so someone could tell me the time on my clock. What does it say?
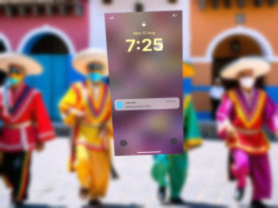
7:25
